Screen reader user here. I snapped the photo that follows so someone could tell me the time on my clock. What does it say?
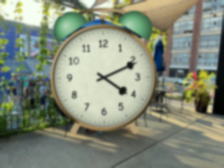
4:11
